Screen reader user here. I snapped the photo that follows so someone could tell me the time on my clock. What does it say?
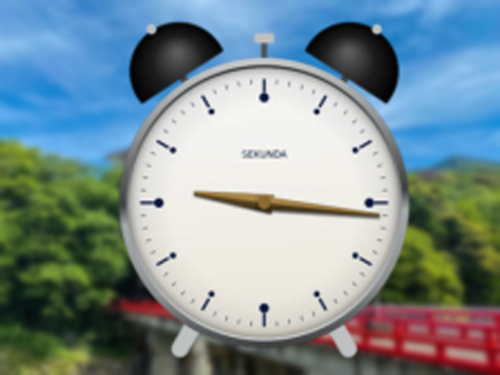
9:16
